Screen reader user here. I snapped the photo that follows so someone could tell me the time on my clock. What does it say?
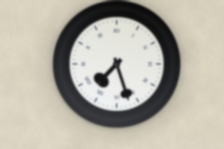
7:27
